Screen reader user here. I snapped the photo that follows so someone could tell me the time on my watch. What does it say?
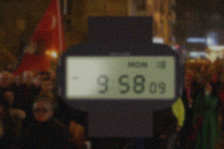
9:58:09
